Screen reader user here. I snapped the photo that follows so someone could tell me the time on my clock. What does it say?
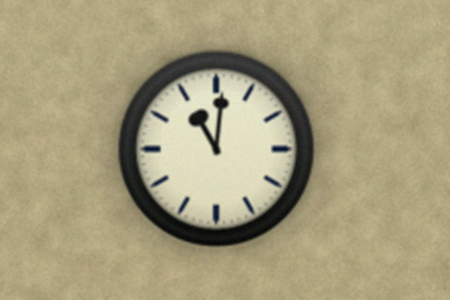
11:01
